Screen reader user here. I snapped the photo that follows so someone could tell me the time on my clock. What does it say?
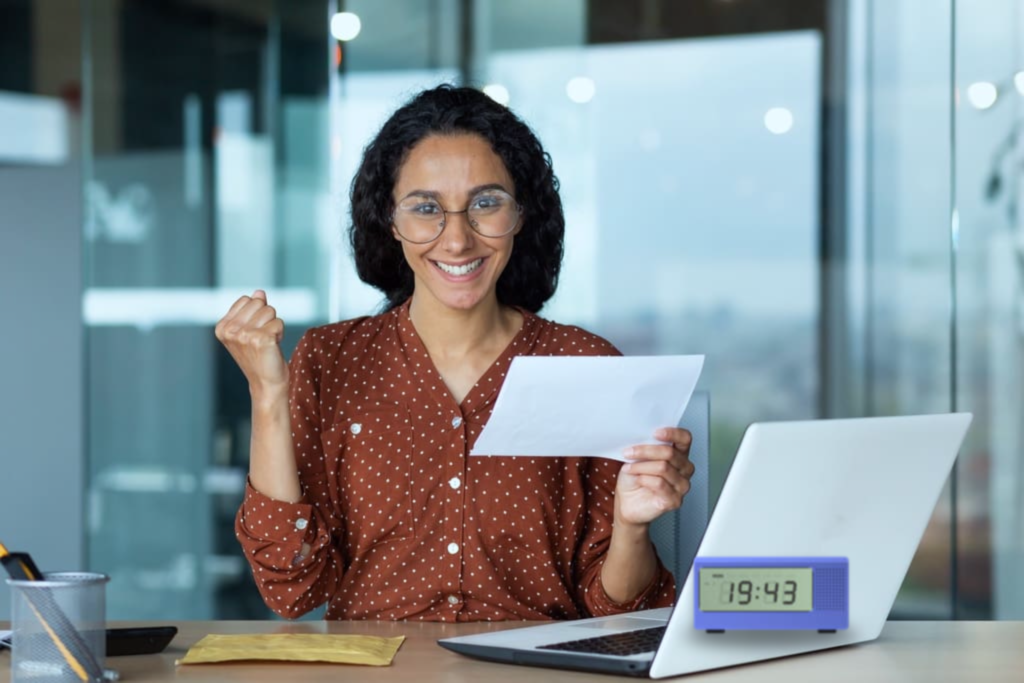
19:43
